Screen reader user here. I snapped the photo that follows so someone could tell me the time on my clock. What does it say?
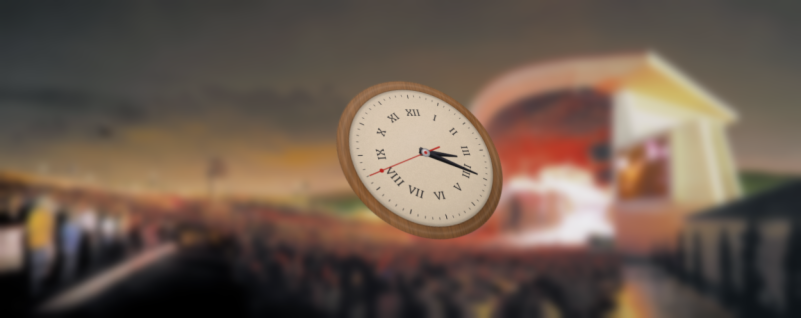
3:19:42
